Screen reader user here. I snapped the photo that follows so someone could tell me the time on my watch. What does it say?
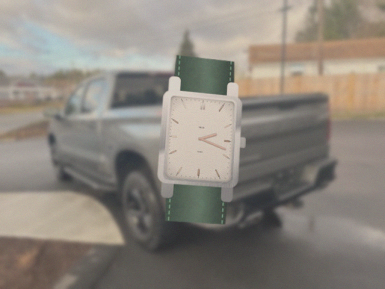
2:18
